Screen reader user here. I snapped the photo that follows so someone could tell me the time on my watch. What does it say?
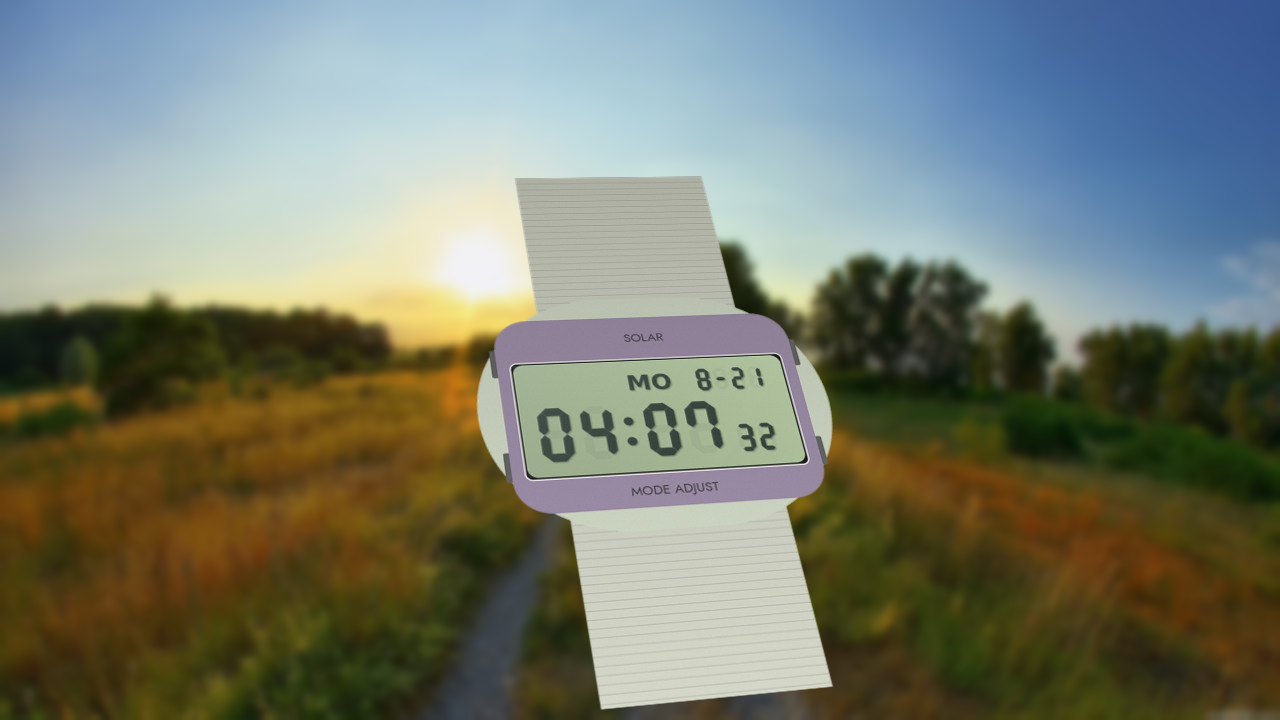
4:07:32
